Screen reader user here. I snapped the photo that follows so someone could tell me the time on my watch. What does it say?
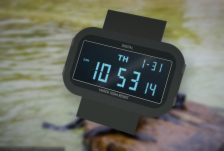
10:53:14
